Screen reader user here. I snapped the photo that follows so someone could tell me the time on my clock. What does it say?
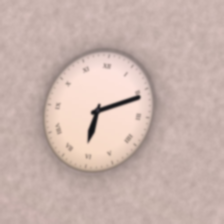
6:11
